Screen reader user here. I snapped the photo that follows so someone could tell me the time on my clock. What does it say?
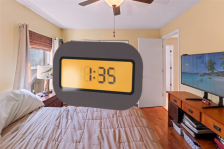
1:35
